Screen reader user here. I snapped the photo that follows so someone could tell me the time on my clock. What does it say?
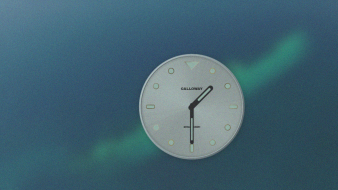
1:30
